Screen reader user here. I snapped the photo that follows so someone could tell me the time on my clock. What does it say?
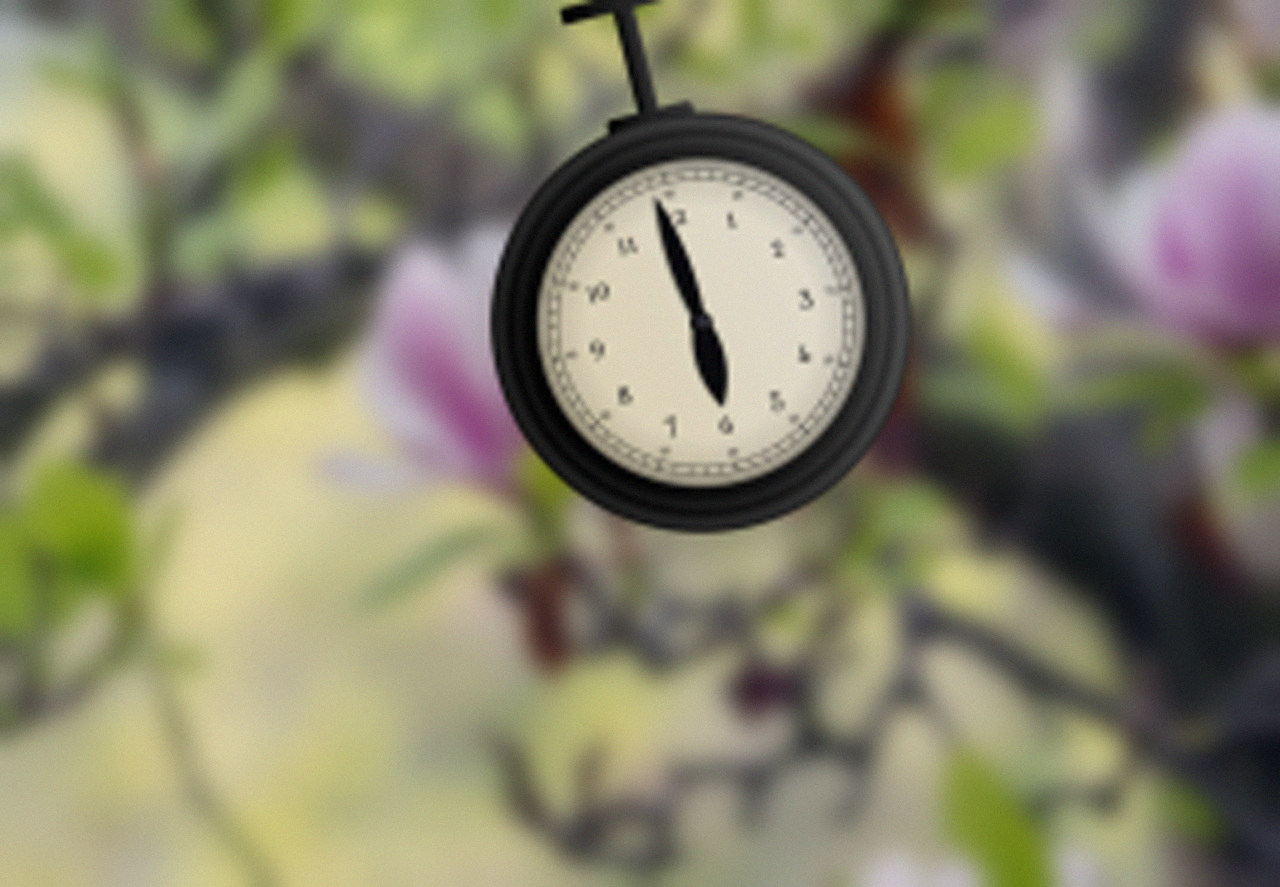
5:59
